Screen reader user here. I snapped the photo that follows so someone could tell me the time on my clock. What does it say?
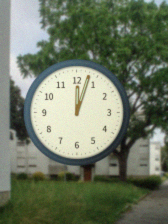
12:03
